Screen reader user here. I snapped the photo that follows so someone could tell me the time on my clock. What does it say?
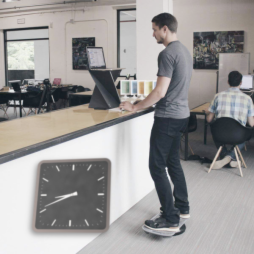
8:41
